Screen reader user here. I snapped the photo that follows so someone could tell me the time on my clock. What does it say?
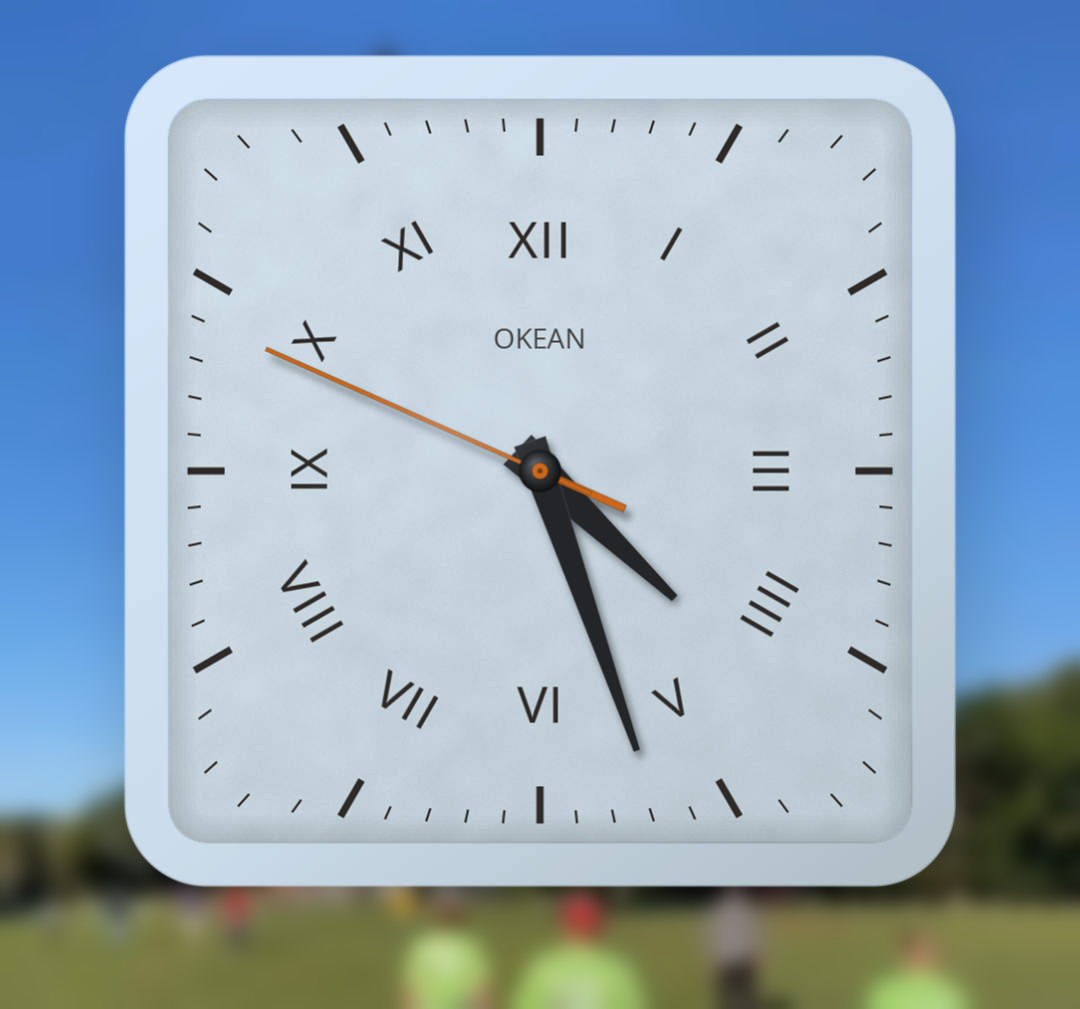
4:26:49
